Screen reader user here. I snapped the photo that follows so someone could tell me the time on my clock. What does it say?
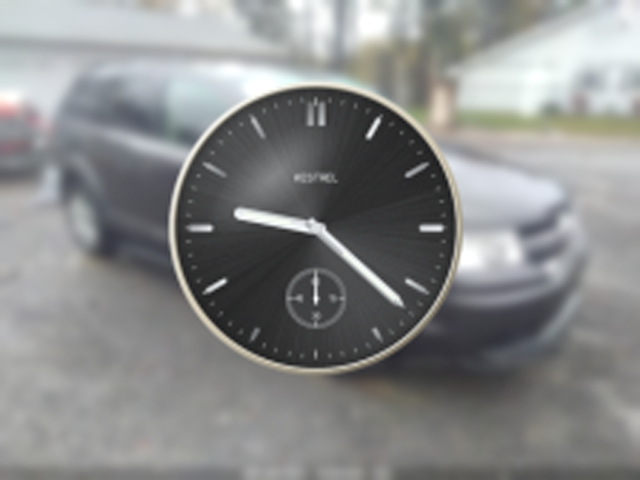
9:22
